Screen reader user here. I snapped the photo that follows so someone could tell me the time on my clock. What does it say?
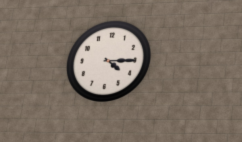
4:15
